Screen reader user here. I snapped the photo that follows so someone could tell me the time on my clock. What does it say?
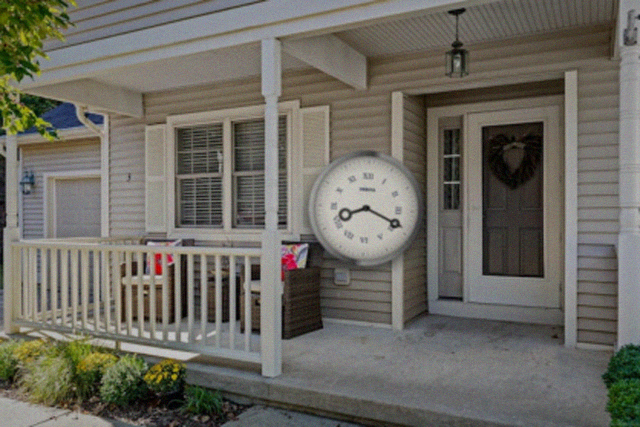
8:19
